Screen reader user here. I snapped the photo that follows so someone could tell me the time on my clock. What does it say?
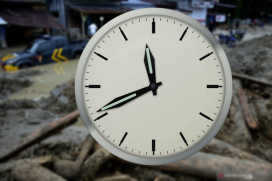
11:41
